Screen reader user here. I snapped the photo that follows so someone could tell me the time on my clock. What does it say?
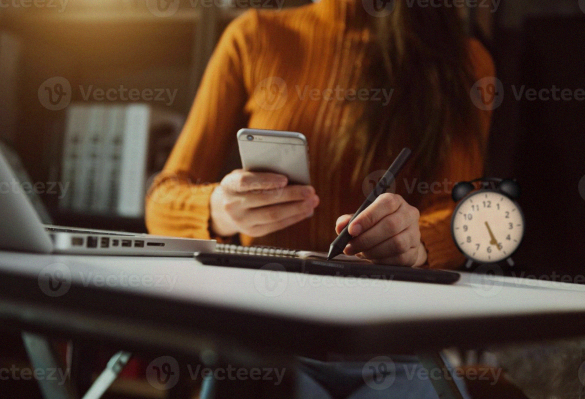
5:26
